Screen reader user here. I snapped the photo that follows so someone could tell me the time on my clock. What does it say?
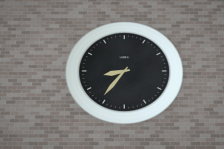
8:36
